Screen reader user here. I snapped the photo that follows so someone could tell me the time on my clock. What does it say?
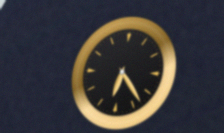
6:23
